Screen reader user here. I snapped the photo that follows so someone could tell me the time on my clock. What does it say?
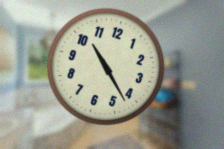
10:22
